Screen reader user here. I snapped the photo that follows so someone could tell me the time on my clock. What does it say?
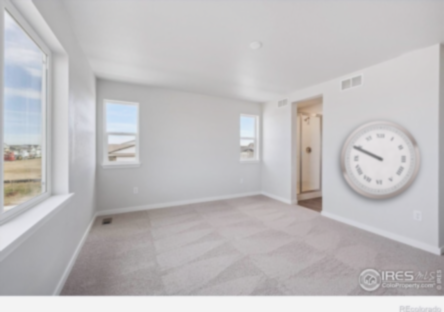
9:49
